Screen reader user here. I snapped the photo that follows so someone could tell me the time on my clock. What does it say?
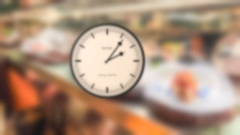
2:06
